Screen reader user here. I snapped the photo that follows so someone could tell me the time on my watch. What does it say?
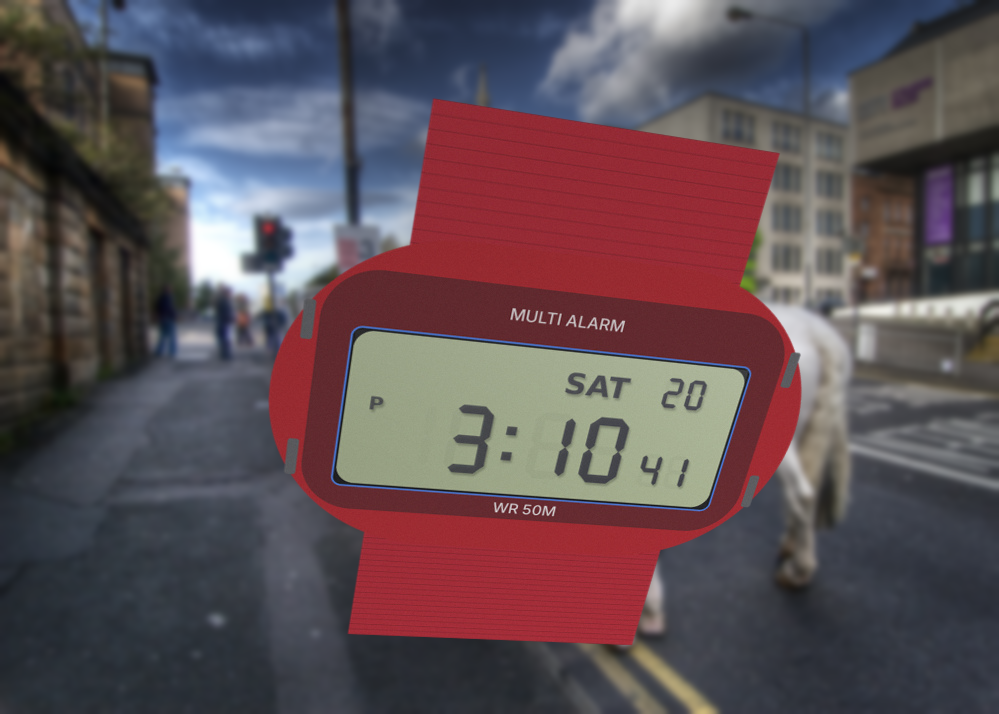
3:10:41
